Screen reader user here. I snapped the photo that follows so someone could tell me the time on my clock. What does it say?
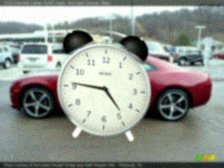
4:46
